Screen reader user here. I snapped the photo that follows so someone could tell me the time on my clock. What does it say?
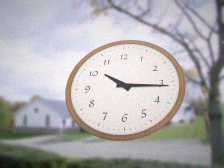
10:16
